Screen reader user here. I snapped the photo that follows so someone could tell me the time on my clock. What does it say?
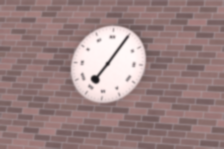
7:05
